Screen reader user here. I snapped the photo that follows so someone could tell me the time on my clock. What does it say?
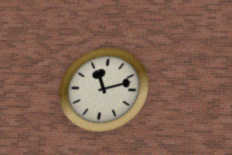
11:12
